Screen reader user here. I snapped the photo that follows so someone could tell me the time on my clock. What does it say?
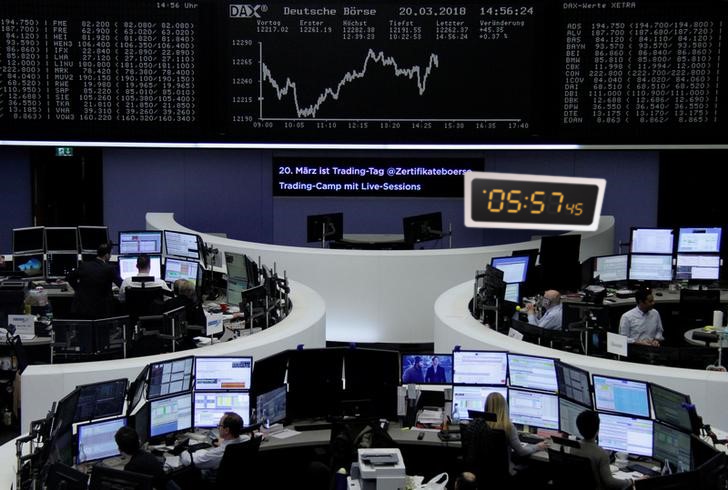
5:57:45
